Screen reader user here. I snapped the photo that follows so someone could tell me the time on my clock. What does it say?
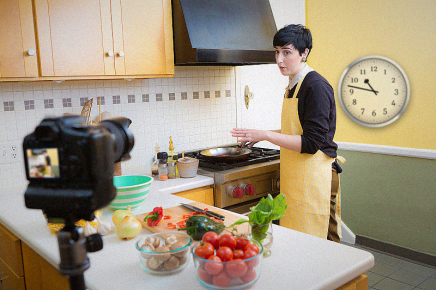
10:47
